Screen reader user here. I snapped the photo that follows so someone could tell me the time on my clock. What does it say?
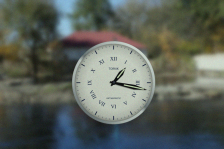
1:17
